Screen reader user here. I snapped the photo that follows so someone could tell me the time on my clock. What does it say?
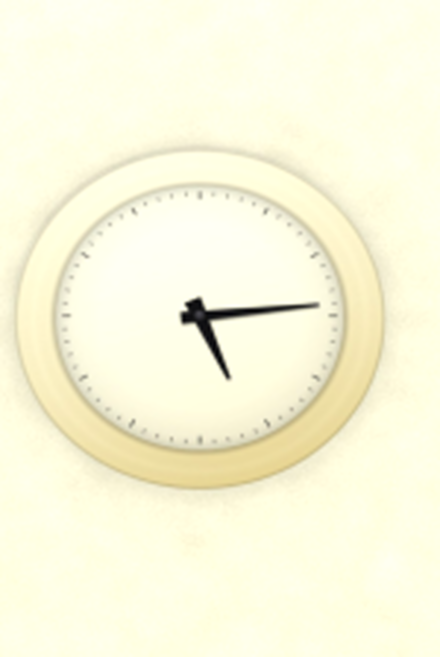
5:14
